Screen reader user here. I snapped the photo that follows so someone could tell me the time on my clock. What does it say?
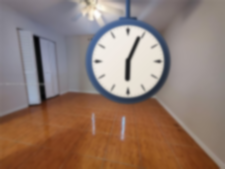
6:04
